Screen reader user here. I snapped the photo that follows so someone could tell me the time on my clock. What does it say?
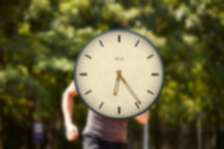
6:24
